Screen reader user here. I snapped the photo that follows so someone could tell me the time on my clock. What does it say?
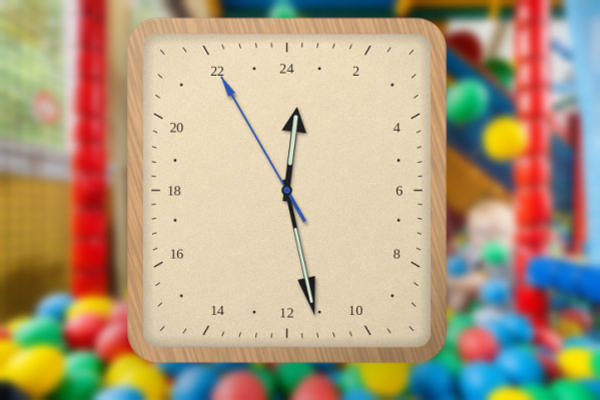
0:27:55
